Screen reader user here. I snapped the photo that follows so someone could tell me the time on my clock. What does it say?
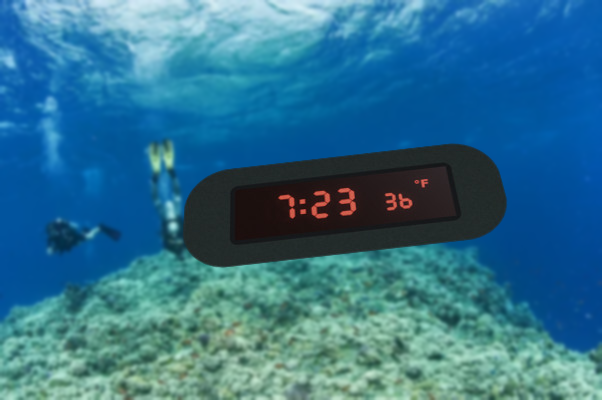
7:23
